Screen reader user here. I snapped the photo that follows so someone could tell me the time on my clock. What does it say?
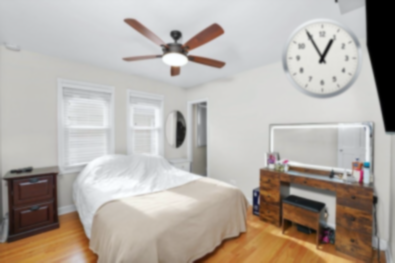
12:55
